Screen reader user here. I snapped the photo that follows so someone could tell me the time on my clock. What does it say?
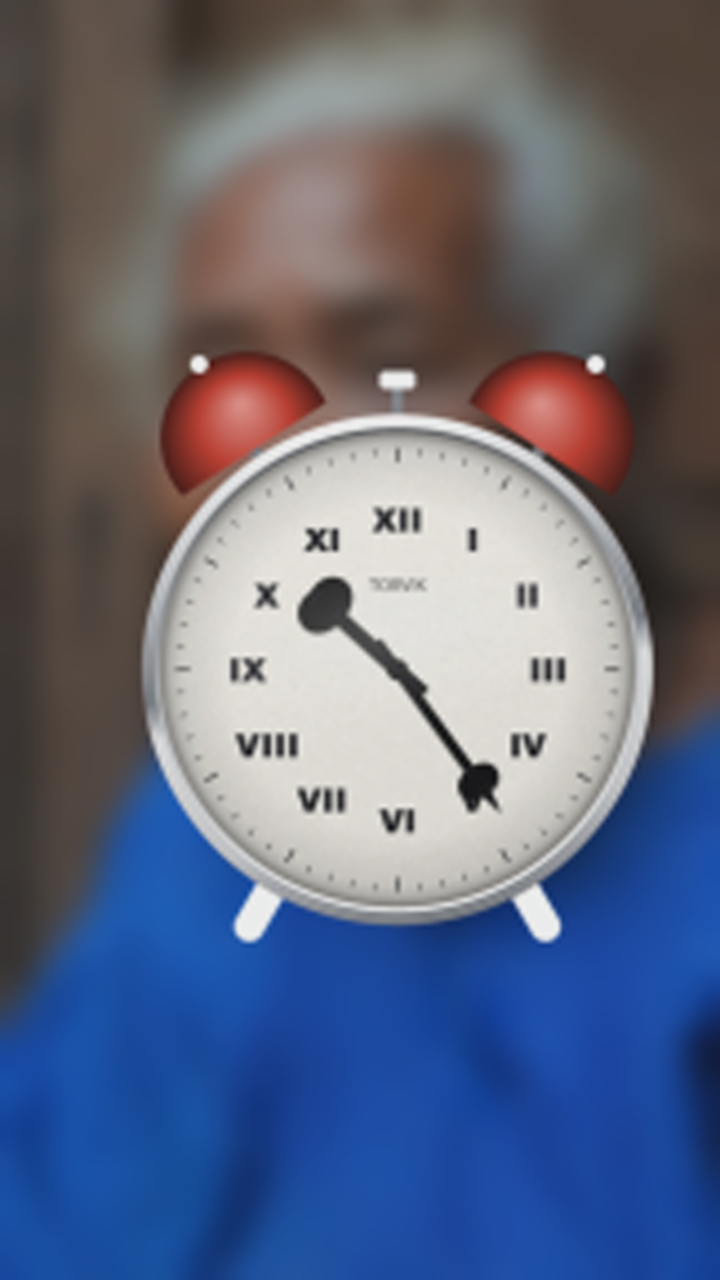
10:24
